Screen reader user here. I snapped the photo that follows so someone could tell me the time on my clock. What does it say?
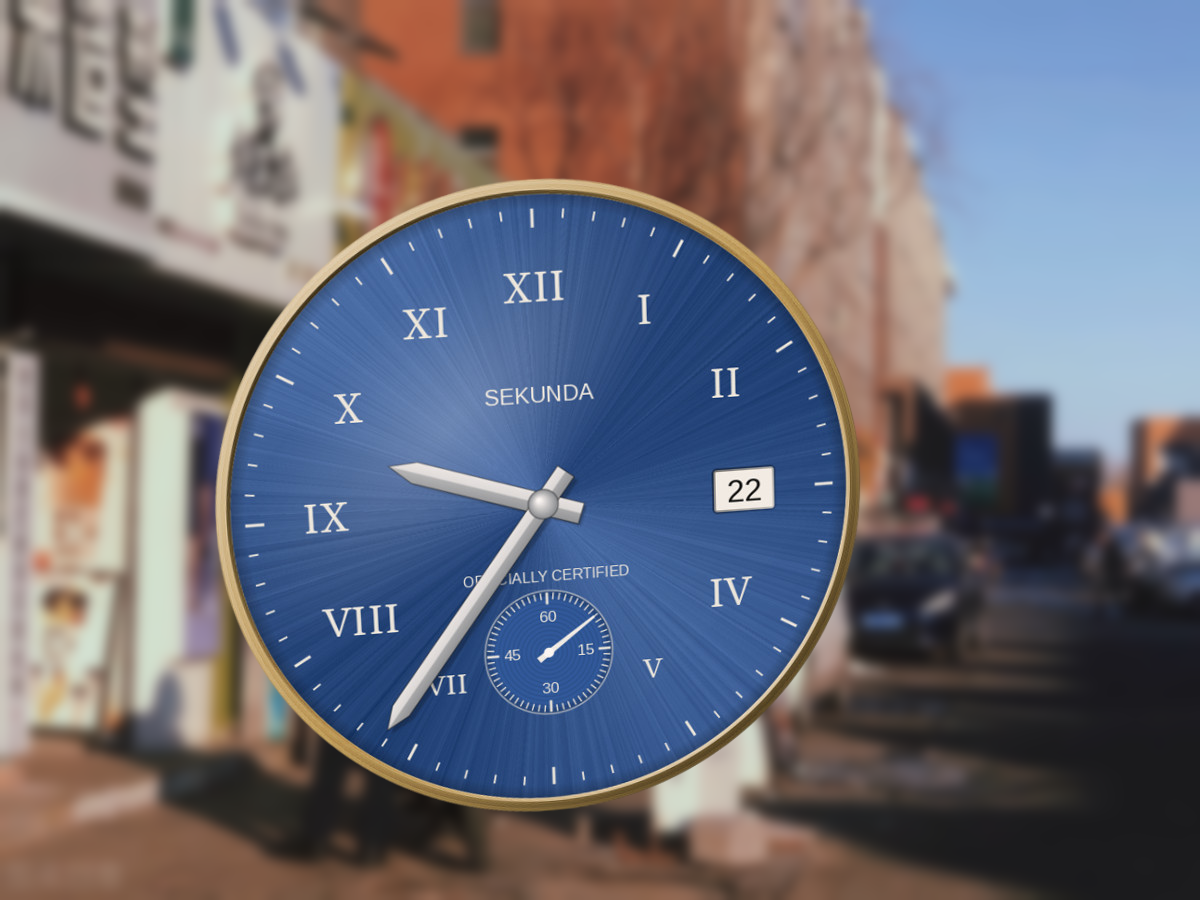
9:36:09
